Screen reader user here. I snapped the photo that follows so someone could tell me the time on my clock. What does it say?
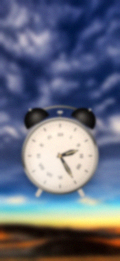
2:25
